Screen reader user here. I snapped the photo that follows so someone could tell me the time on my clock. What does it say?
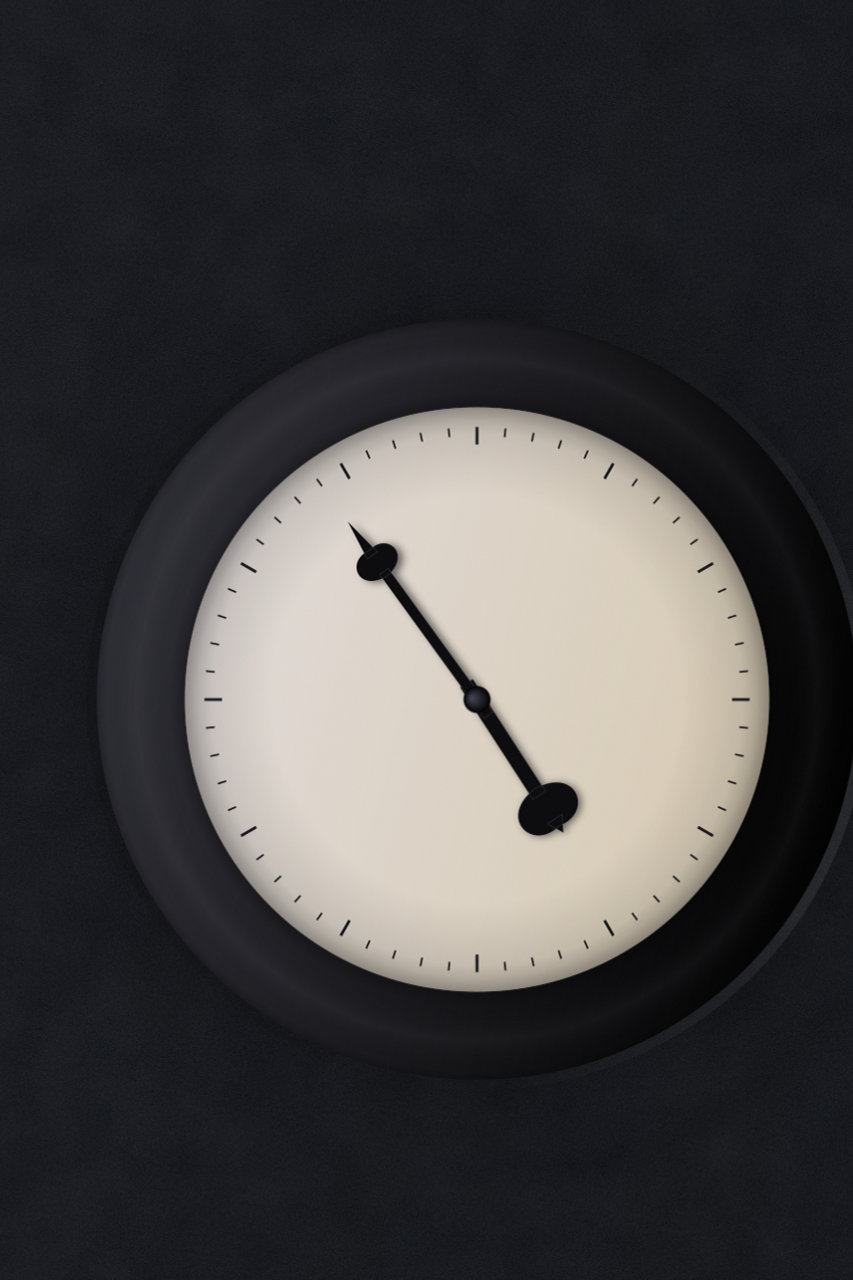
4:54
